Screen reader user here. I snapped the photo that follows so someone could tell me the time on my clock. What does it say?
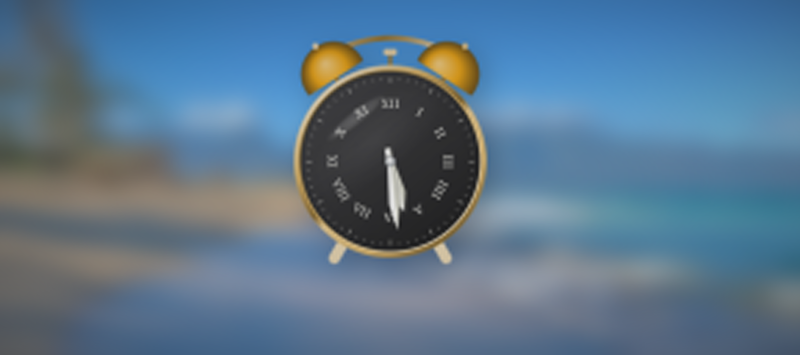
5:29
